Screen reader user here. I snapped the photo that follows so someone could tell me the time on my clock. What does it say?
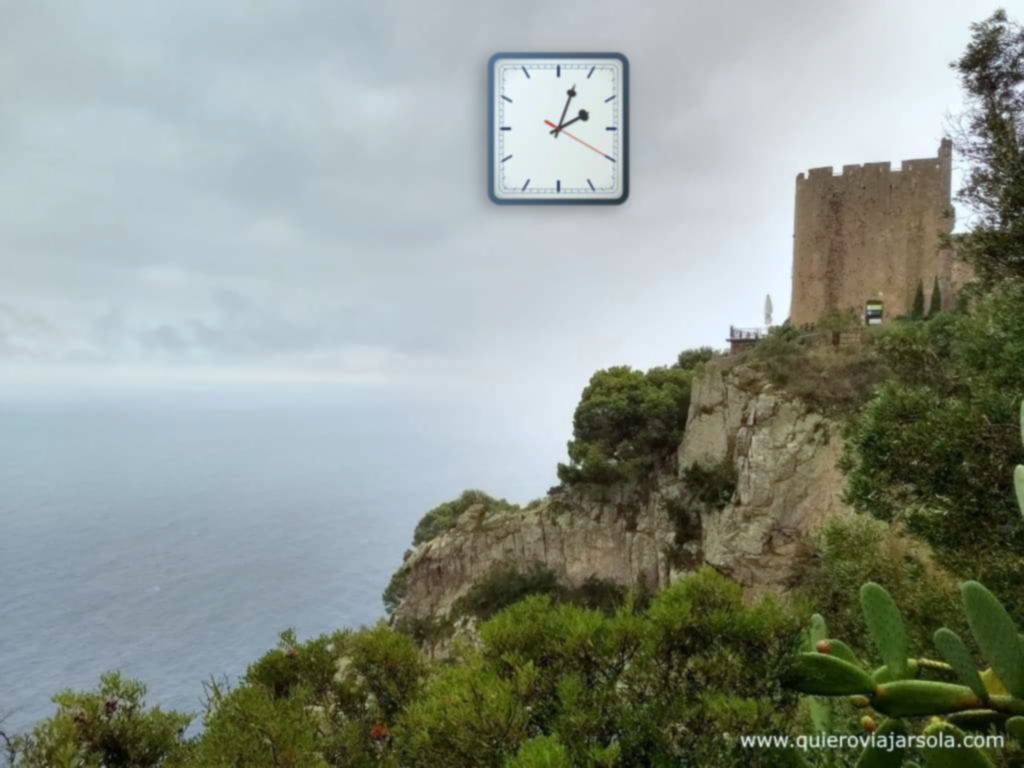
2:03:20
